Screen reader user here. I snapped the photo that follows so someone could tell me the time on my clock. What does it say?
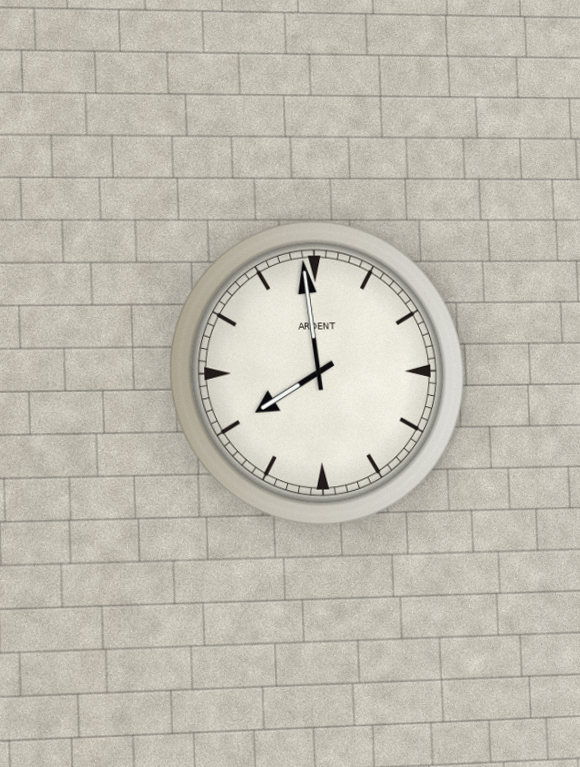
7:59
